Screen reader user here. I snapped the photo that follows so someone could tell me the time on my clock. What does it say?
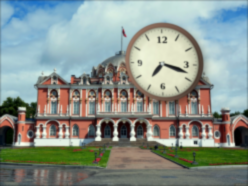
7:18
